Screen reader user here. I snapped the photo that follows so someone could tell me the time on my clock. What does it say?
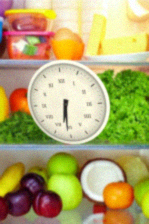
6:31
